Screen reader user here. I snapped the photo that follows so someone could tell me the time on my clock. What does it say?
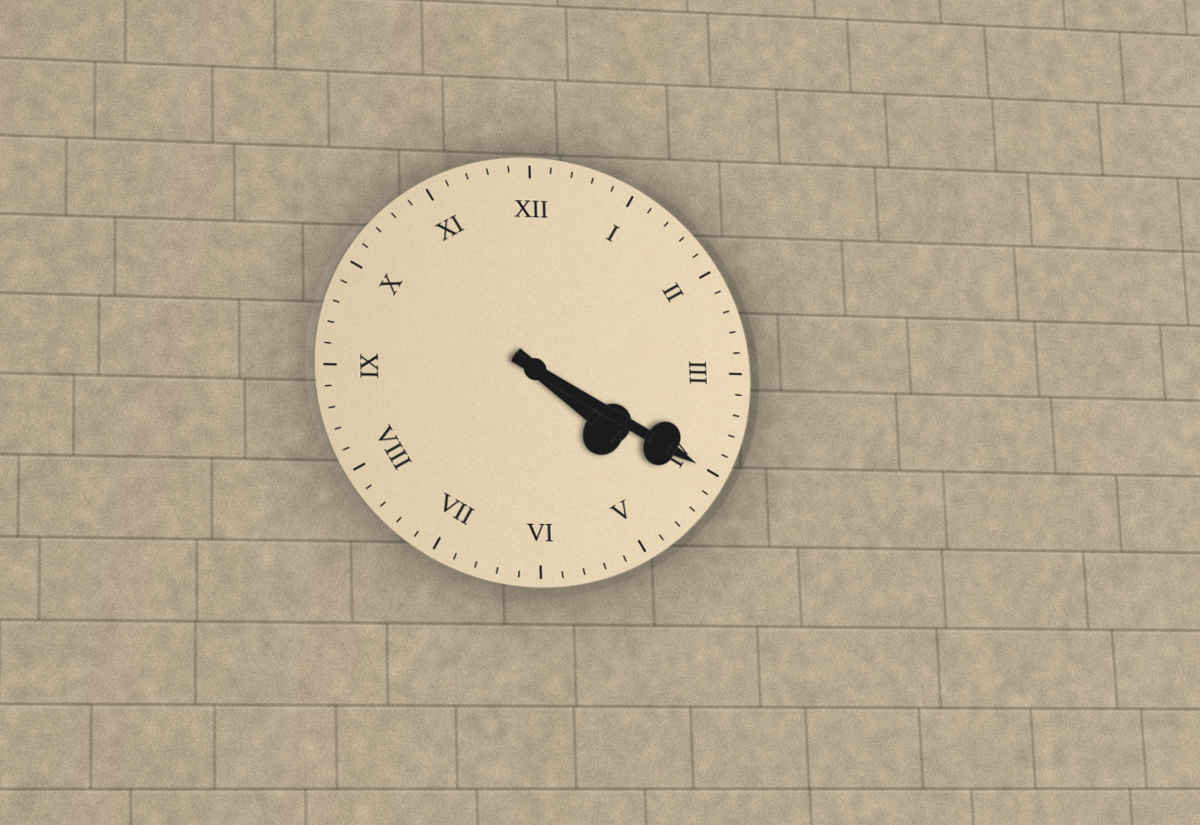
4:20
